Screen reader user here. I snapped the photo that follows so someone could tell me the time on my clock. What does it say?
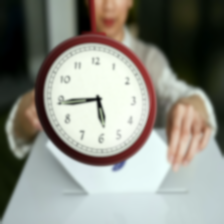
5:44
